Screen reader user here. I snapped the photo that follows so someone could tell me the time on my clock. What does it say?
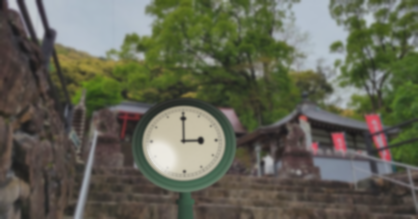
3:00
